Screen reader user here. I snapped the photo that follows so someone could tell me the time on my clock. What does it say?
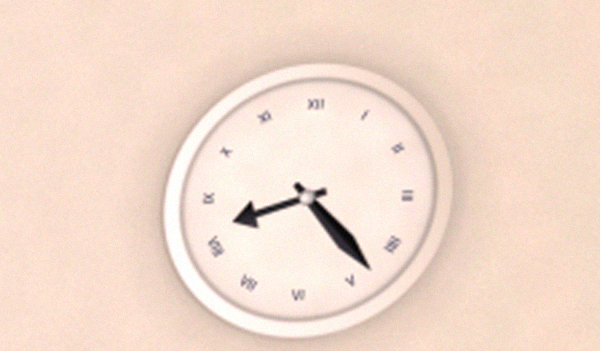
8:23
